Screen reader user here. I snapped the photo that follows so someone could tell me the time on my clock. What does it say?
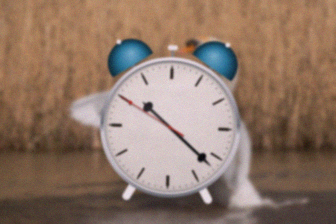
10:21:50
